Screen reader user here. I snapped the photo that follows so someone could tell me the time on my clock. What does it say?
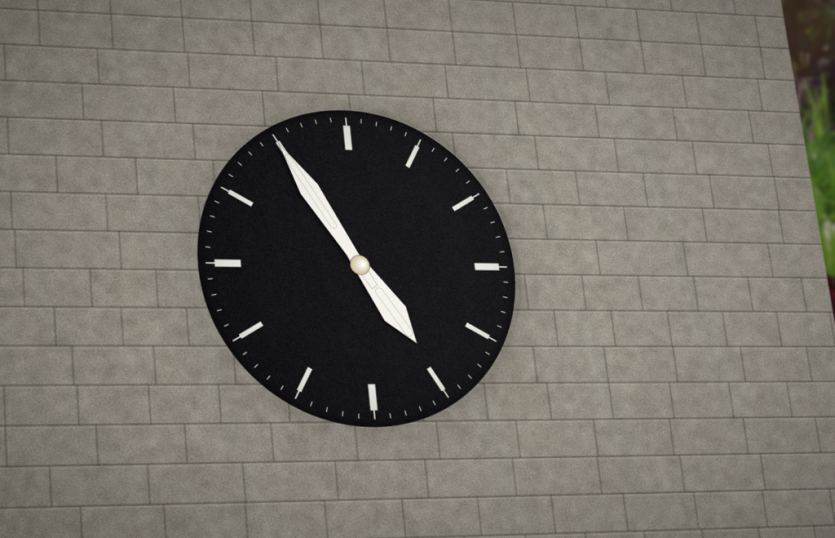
4:55
